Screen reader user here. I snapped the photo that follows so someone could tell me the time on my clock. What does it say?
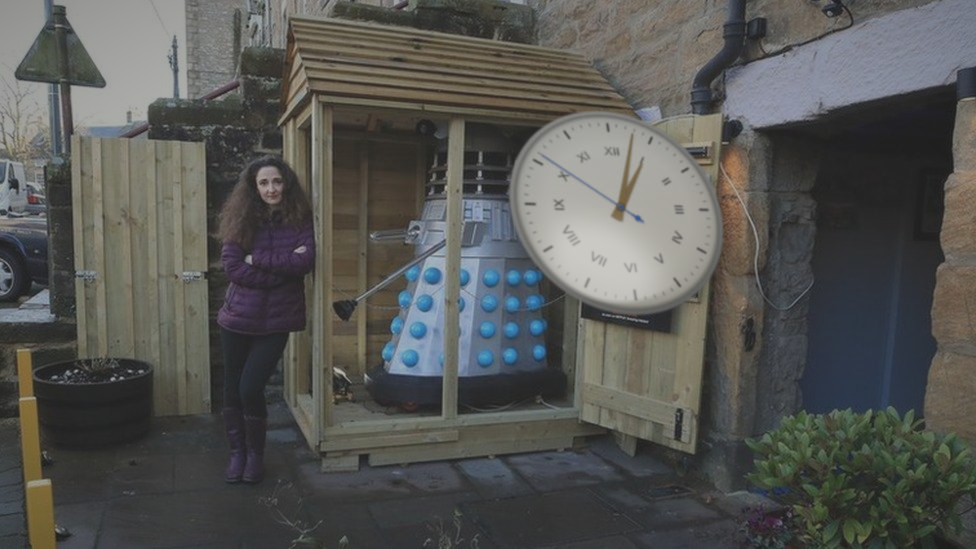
1:02:51
